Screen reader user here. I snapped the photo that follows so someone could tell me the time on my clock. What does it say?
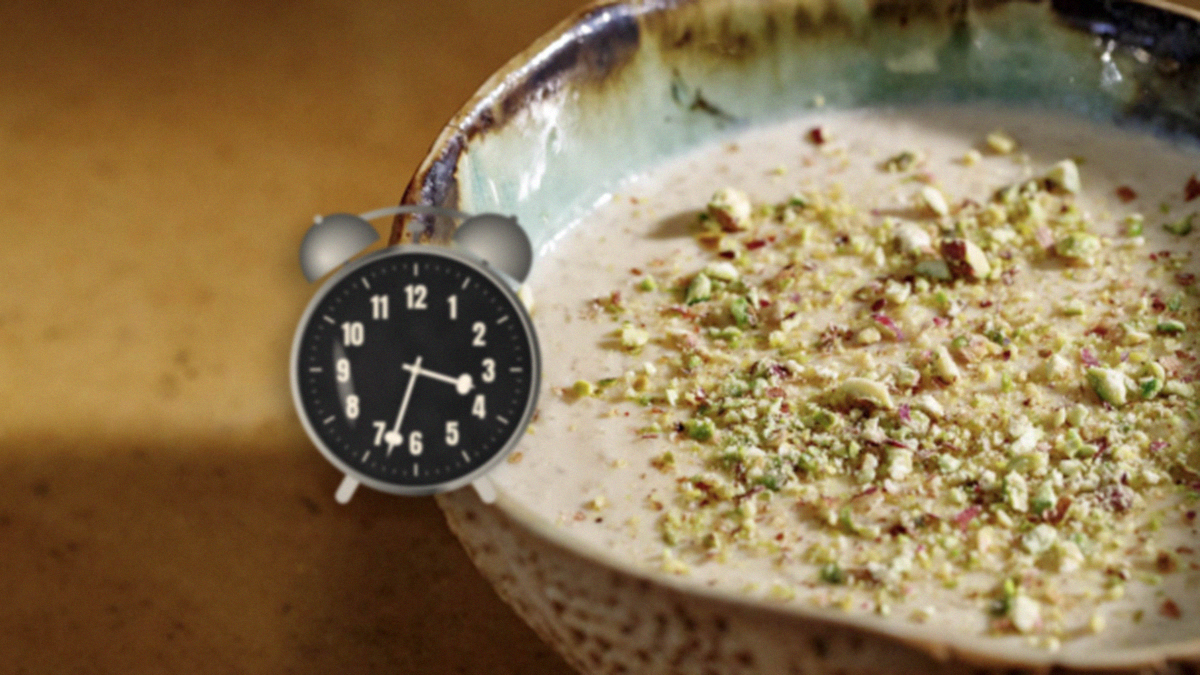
3:33
